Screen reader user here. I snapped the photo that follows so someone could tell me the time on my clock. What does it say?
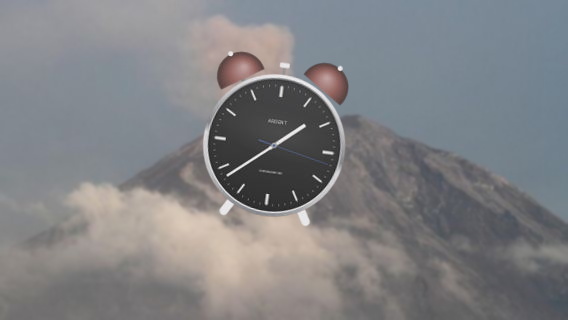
1:38:17
